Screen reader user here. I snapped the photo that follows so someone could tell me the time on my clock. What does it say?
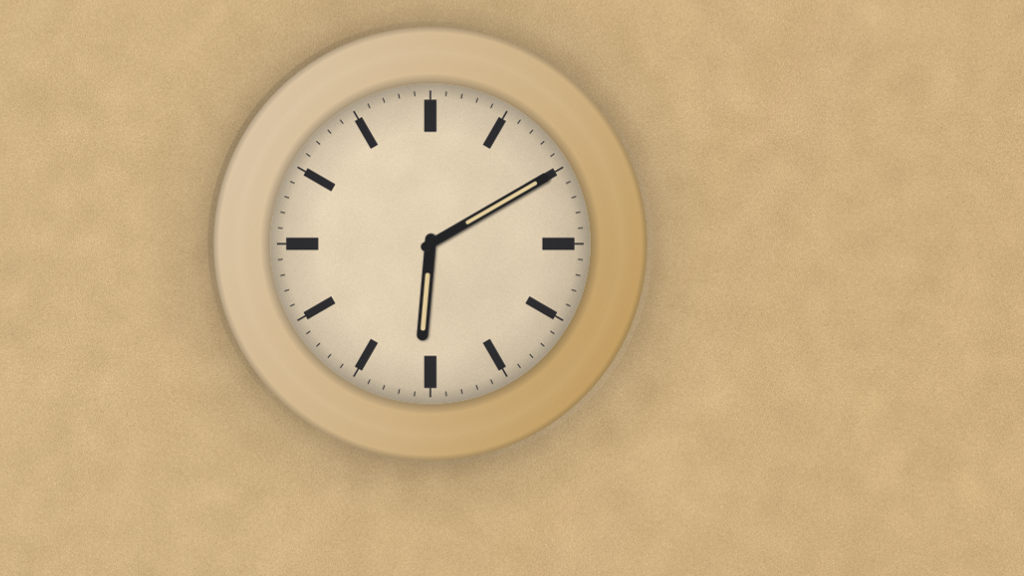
6:10
